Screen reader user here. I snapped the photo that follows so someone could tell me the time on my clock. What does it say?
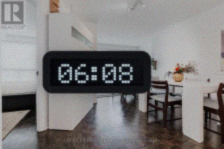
6:08
